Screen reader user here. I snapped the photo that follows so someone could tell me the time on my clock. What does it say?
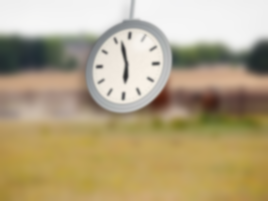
5:57
